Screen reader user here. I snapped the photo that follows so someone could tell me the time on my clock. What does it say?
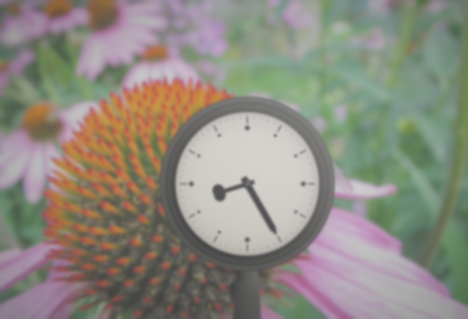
8:25
